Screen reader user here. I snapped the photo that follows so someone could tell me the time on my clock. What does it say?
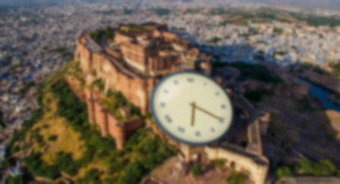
6:20
